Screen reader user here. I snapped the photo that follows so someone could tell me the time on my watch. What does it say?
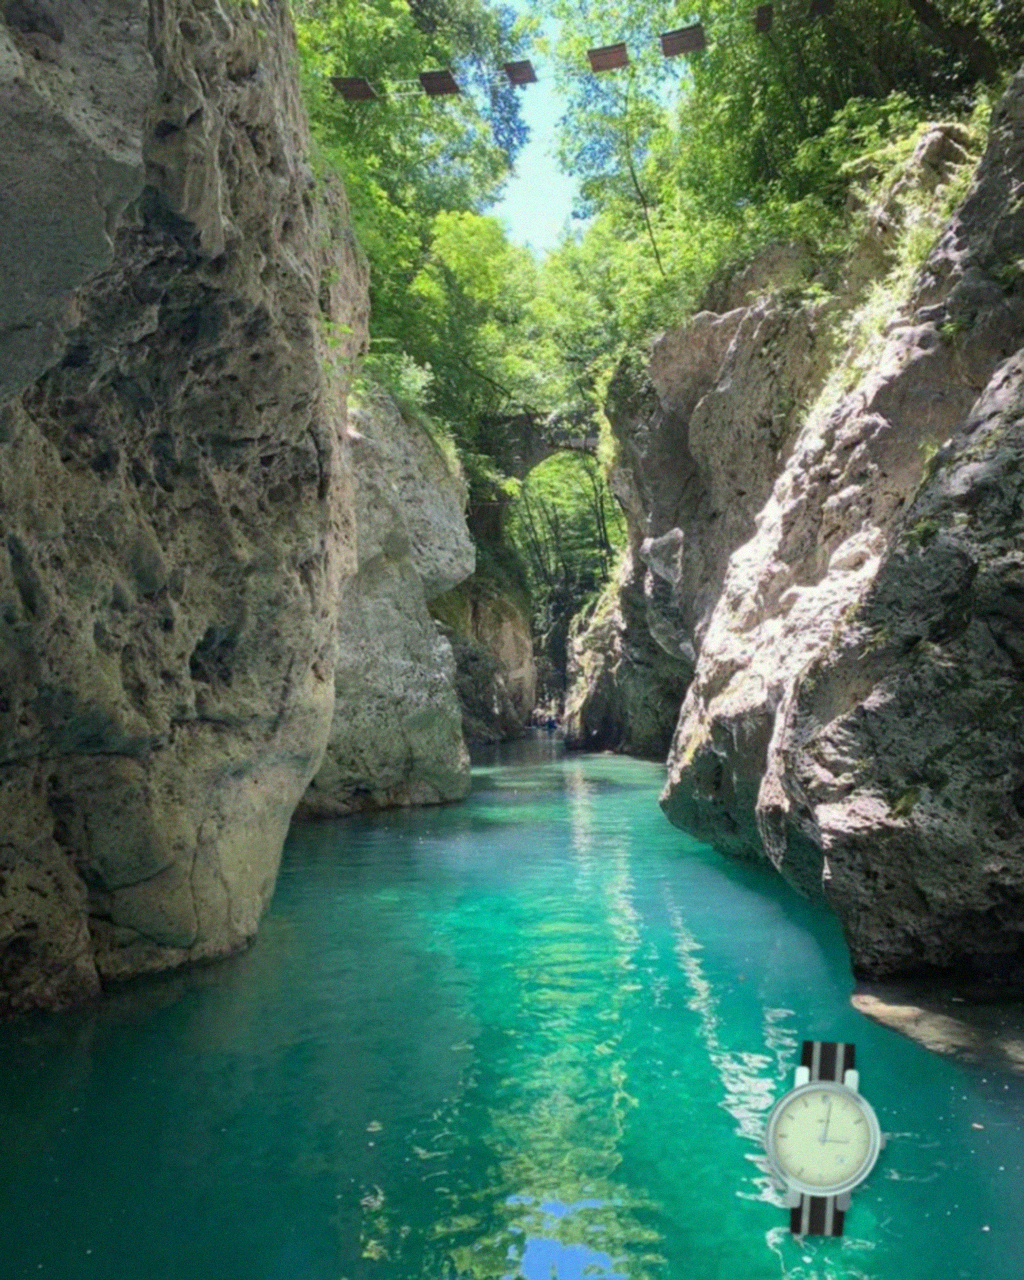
3:01
